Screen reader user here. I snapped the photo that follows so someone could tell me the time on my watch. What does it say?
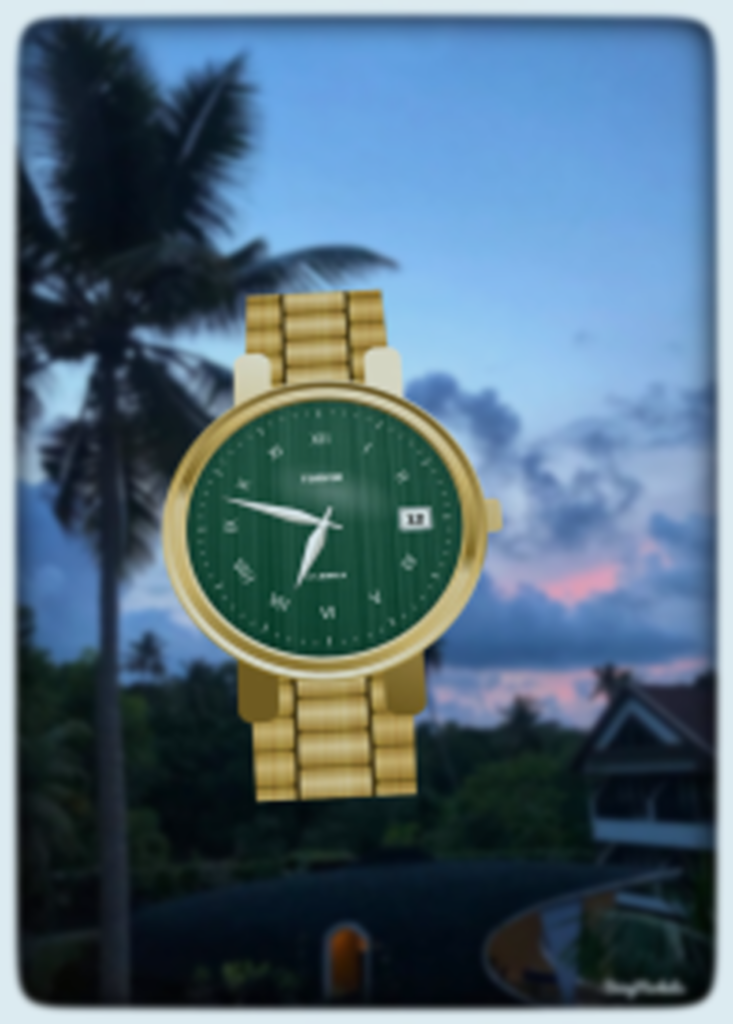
6:48
